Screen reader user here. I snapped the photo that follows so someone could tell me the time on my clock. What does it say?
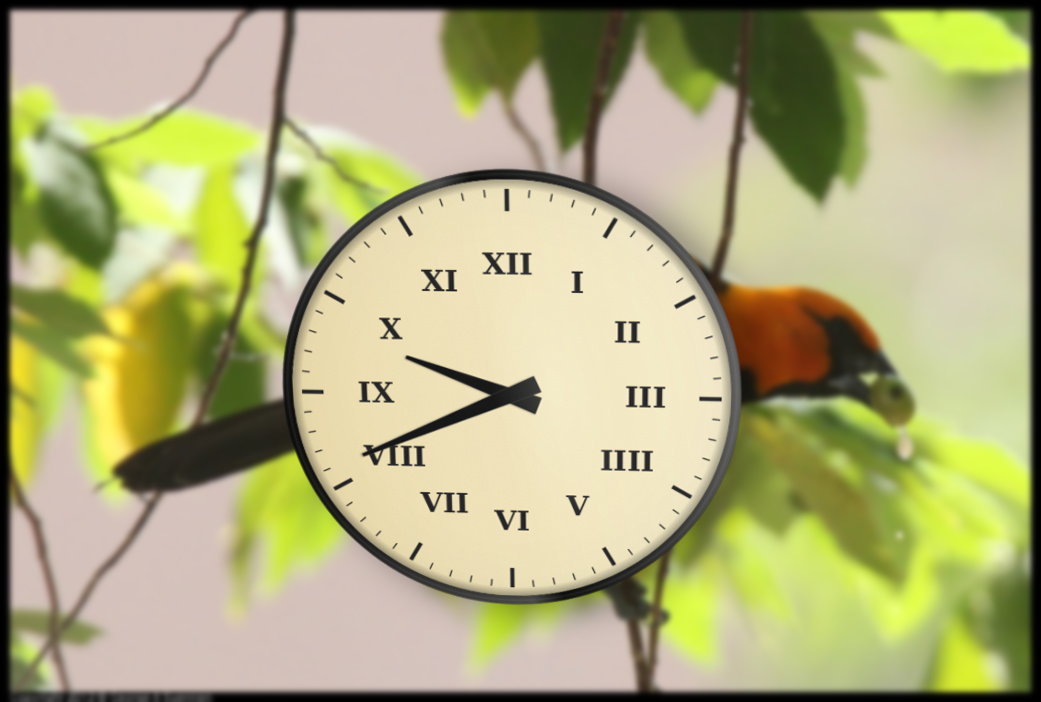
9:41
